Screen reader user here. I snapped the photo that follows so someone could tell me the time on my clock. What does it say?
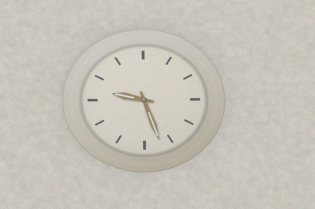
9:27
